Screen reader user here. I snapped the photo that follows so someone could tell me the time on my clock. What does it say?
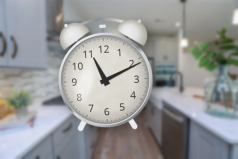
11:11
